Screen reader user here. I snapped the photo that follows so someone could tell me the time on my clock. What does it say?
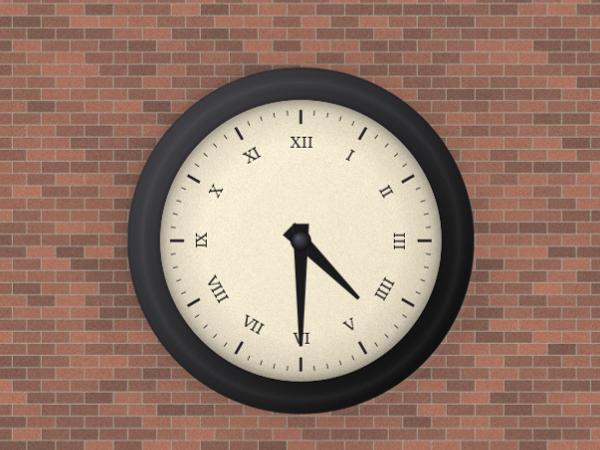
4:30
